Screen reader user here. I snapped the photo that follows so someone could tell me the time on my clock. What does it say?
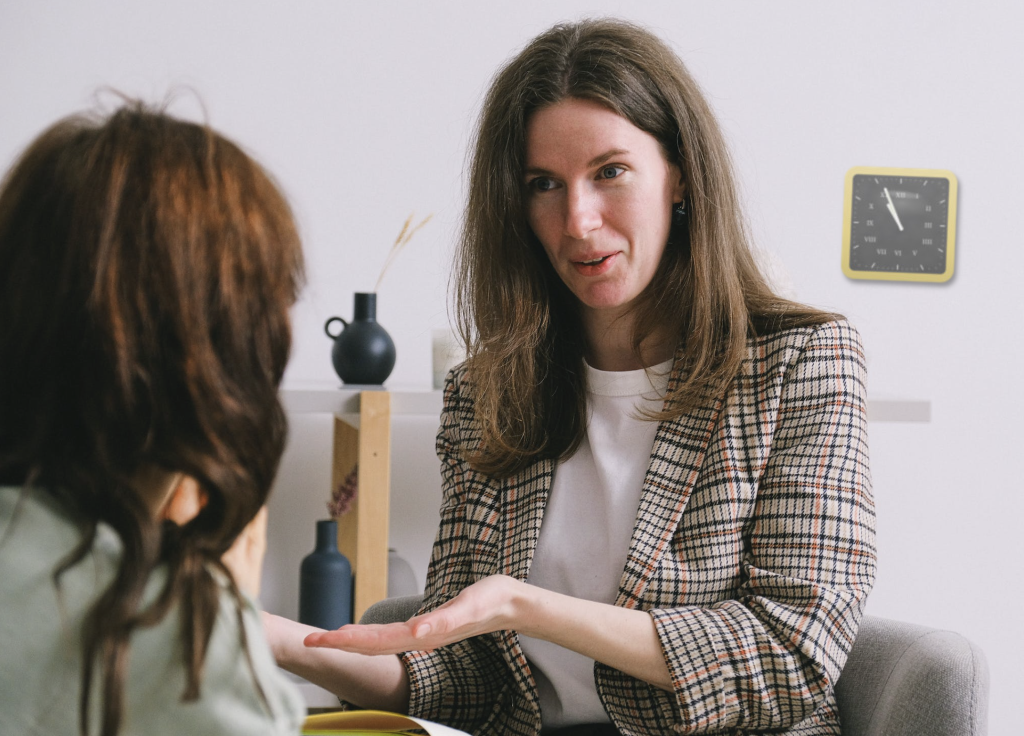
10:56
